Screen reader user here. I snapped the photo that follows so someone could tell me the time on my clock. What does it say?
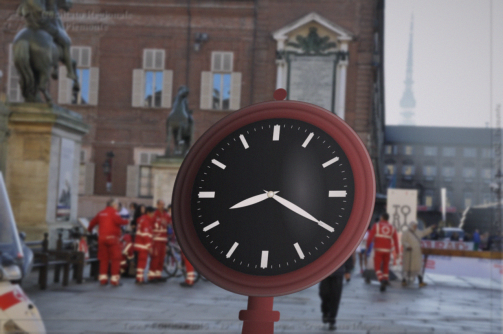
8:20
